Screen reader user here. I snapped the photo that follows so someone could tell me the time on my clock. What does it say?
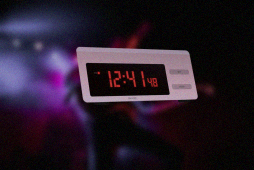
12:41:48
